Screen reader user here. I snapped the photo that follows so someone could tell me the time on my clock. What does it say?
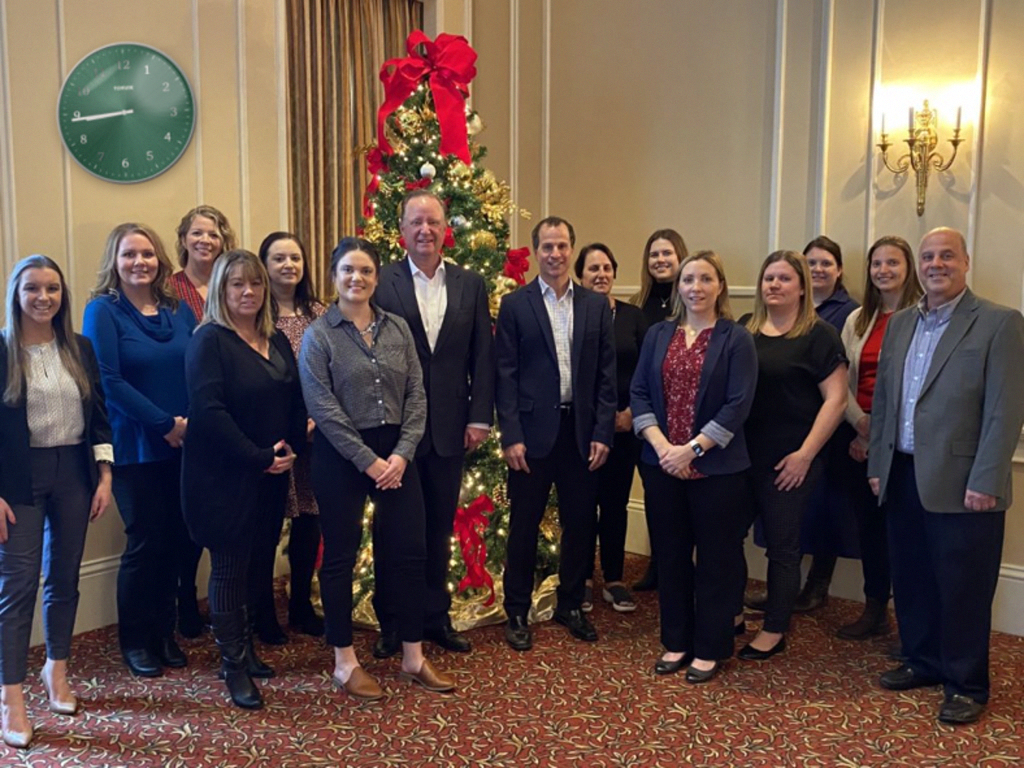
8:44
